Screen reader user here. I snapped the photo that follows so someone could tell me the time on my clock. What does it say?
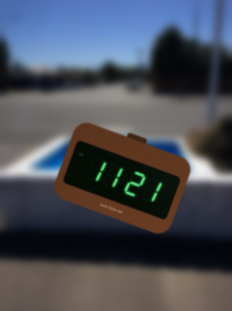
11:21
